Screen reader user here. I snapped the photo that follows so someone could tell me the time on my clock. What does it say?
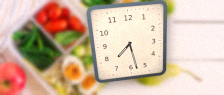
7:28
